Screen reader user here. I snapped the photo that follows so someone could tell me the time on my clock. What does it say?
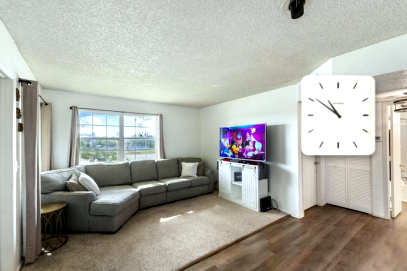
10:51
